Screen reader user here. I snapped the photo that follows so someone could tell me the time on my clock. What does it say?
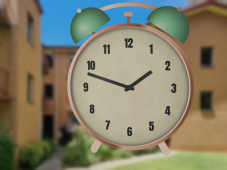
1:48
